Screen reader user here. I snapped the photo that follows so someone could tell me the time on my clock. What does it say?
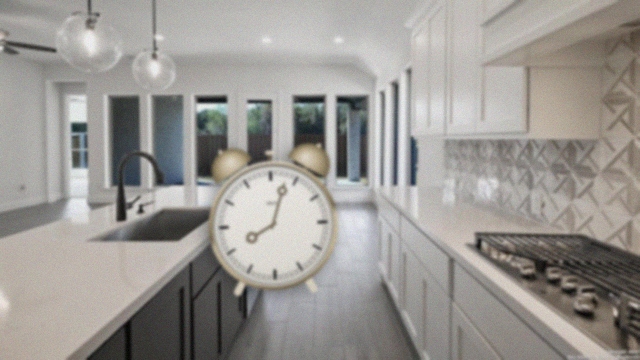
8:03
